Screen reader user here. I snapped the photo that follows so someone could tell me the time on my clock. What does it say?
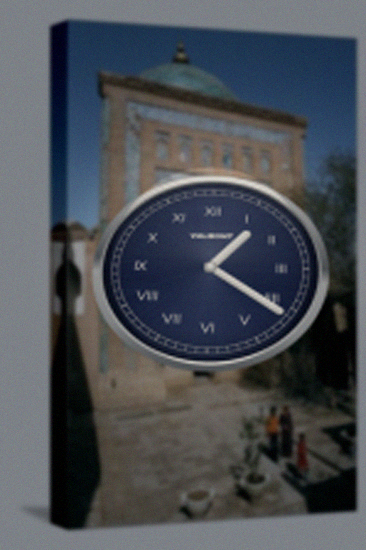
1:21
